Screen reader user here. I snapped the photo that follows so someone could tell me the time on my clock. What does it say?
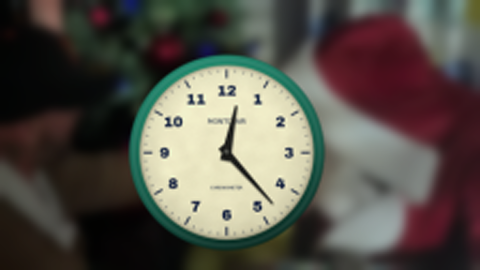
12:23
